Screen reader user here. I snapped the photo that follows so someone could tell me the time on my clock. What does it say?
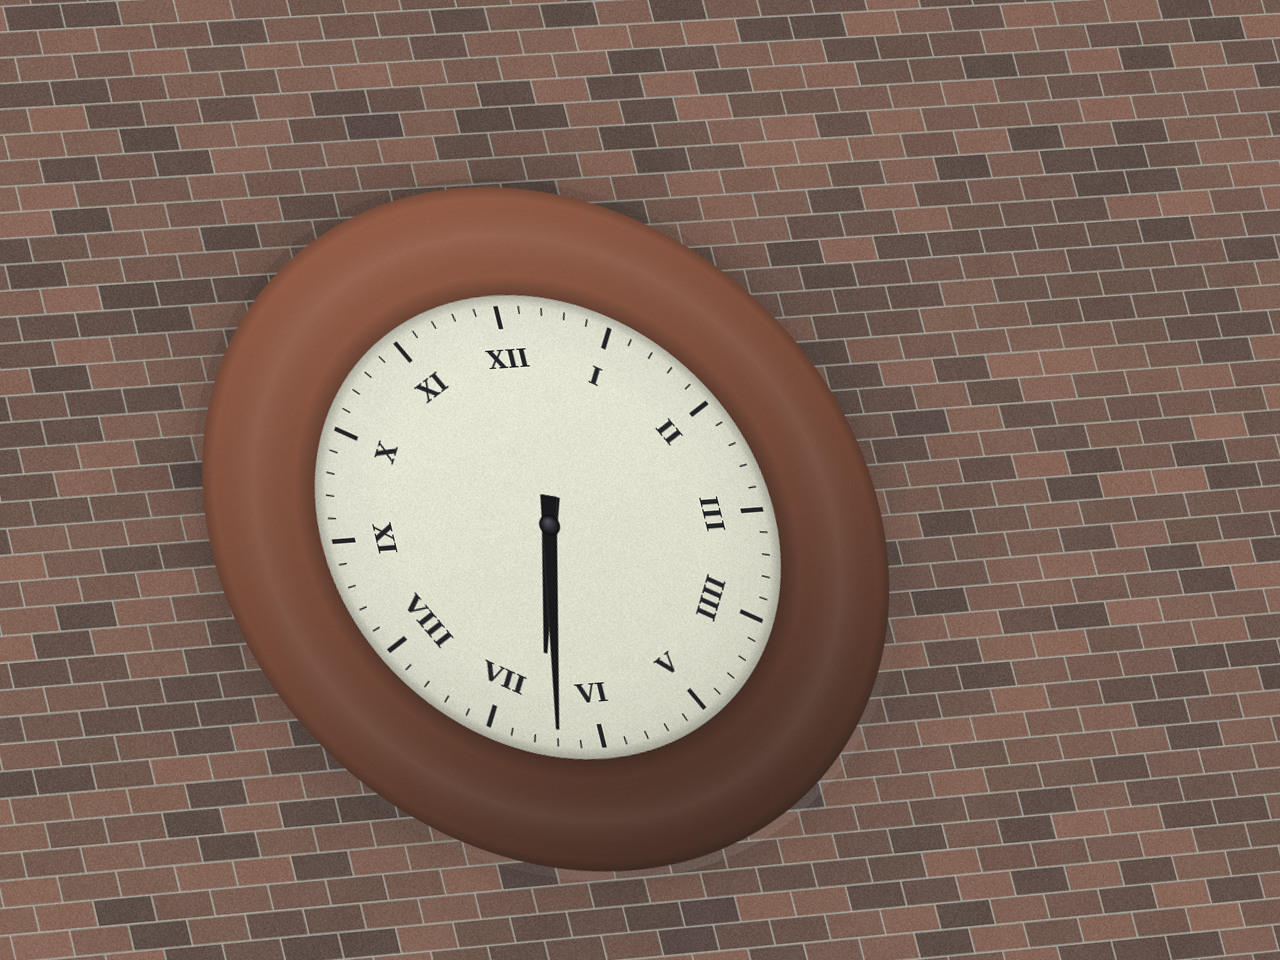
6:32
